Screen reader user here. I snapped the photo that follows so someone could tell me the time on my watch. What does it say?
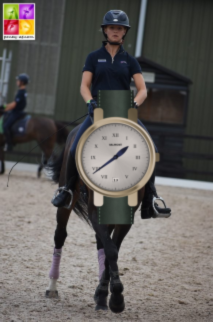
1:39
